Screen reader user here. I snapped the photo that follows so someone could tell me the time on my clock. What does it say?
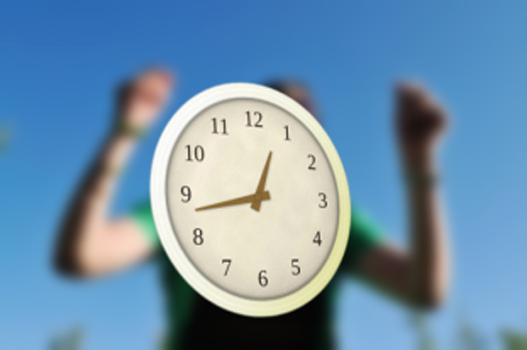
12:43
